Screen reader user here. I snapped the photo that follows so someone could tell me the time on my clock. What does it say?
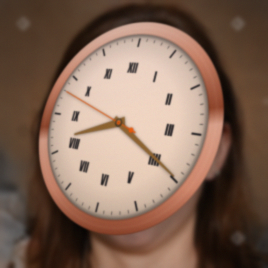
8:19:48
